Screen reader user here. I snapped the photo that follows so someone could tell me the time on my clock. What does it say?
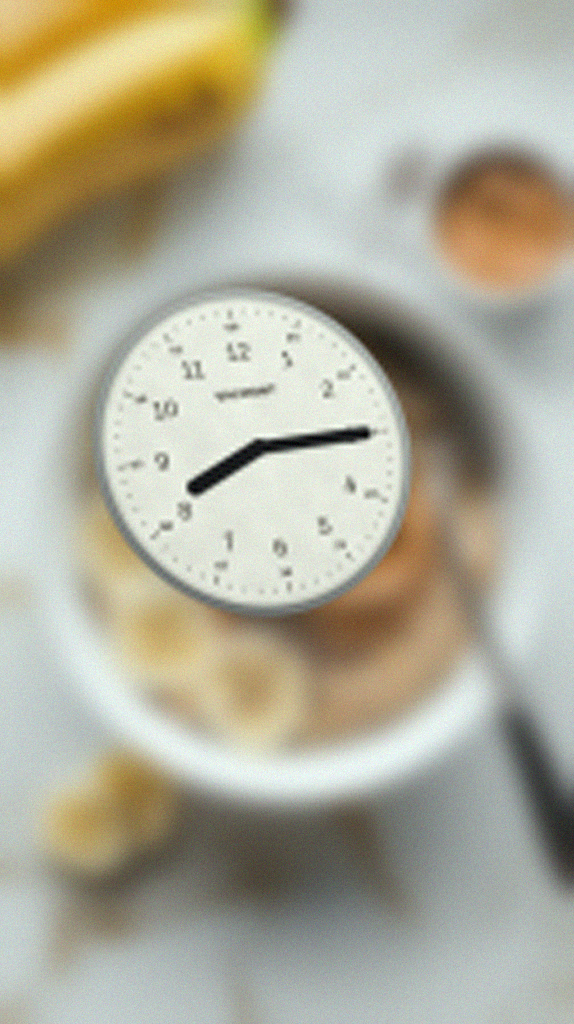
8:15
